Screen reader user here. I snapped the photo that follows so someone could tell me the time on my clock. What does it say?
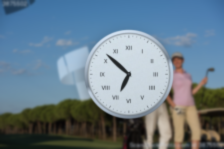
6:52
